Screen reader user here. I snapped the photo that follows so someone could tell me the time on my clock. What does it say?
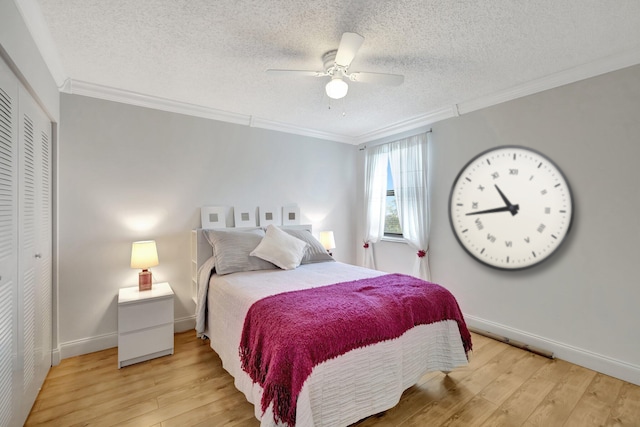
10:43
